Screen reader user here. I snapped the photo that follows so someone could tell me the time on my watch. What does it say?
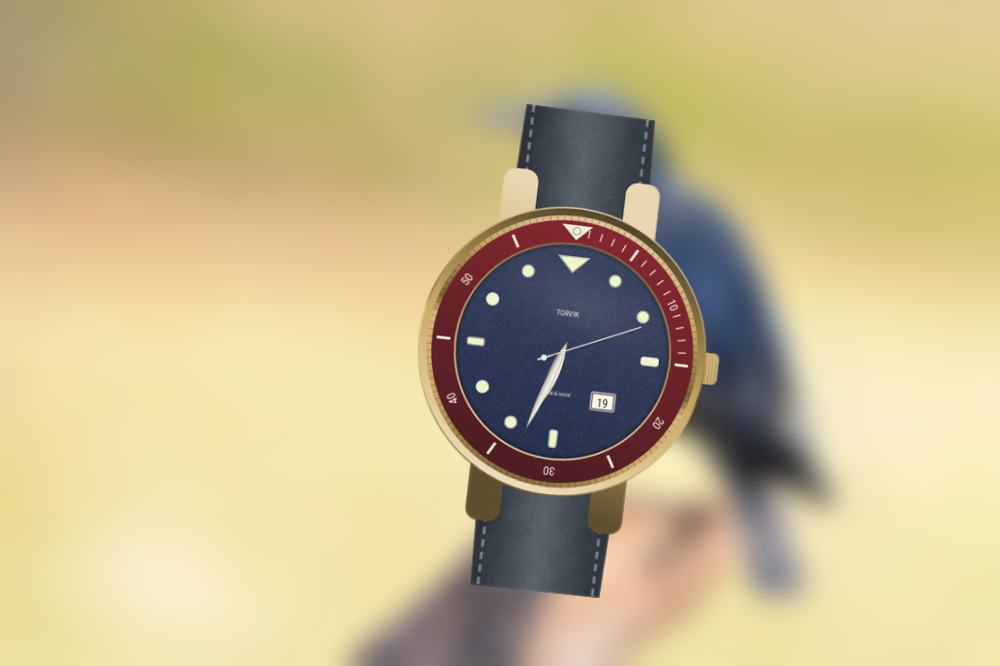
6:33:11
